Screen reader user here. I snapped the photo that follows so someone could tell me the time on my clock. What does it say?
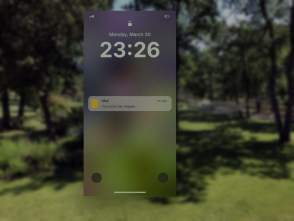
23:26
